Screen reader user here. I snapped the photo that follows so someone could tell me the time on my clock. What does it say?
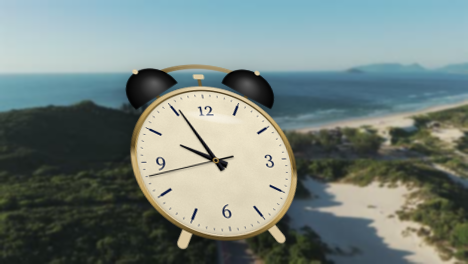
9:55:43
